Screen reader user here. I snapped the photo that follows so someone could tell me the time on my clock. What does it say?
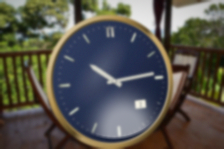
10:14
